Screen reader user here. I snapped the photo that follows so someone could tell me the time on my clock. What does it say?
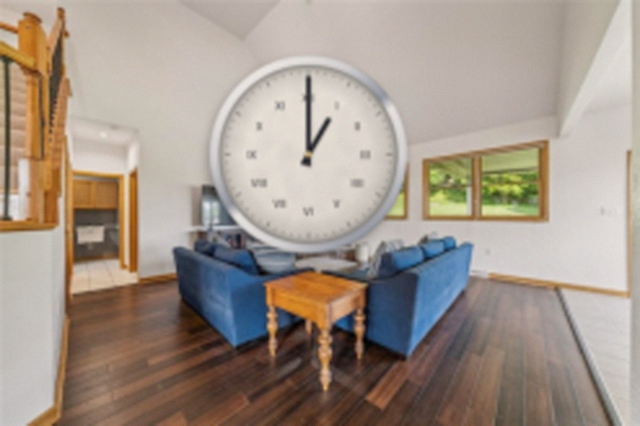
1:00
